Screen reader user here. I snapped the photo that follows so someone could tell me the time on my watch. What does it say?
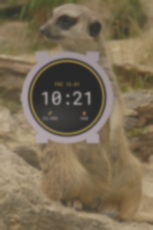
10:21
